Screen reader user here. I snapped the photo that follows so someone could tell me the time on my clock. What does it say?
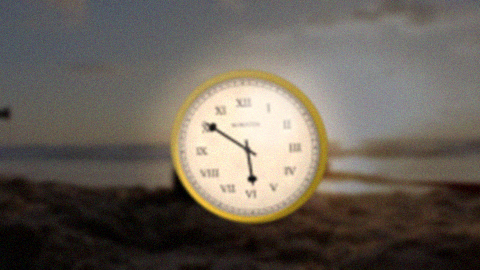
5:51
